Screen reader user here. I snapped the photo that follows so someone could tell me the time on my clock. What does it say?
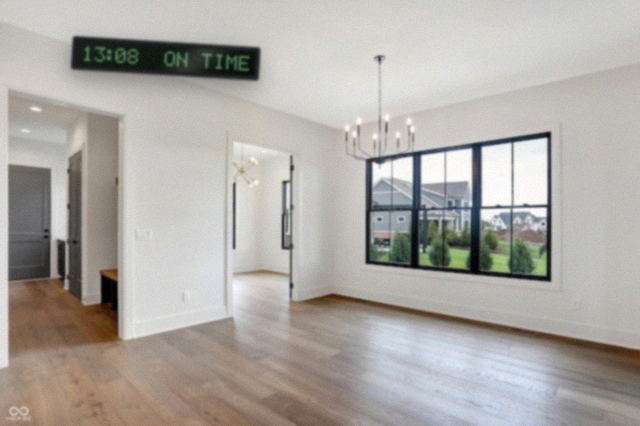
13:08
